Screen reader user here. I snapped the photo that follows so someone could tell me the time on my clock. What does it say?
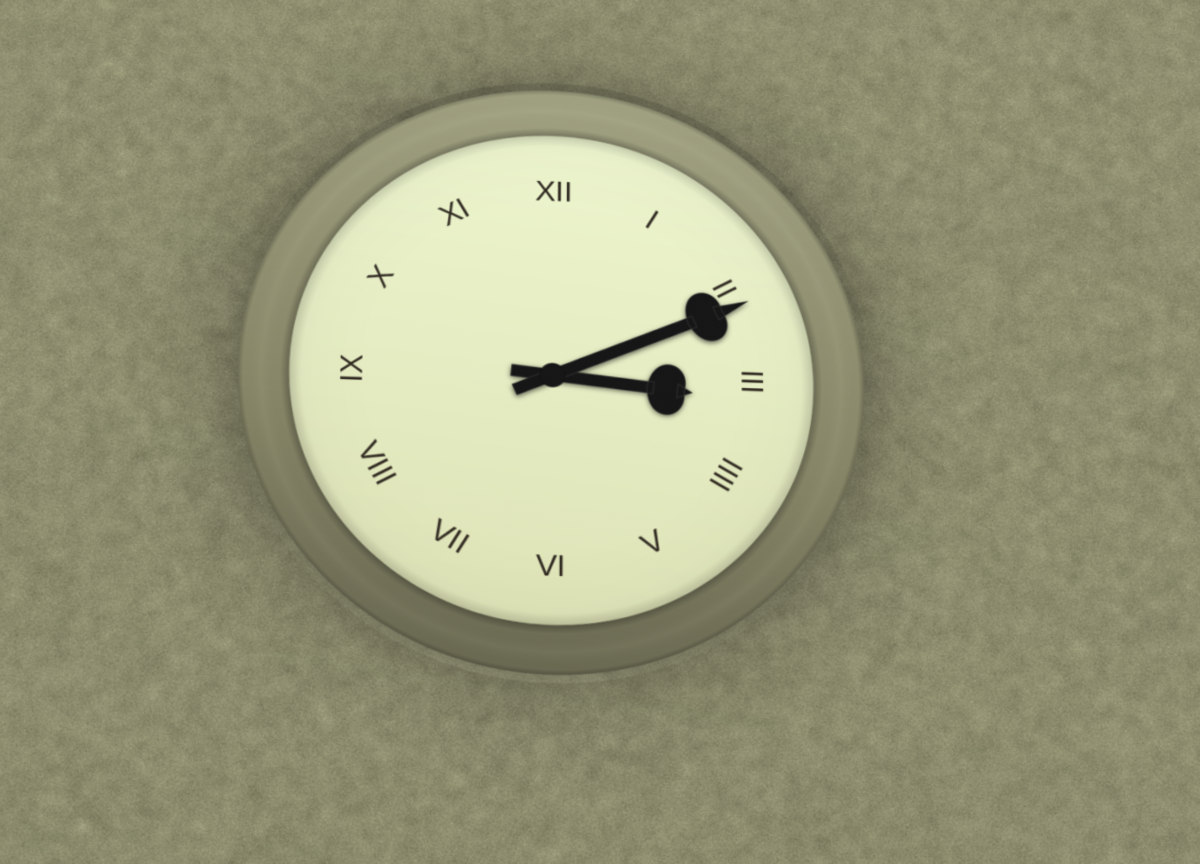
3:11
